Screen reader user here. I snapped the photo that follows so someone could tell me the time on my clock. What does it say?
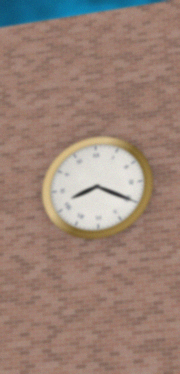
8:20
